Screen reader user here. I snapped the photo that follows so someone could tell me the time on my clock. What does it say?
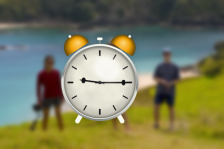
9:15
